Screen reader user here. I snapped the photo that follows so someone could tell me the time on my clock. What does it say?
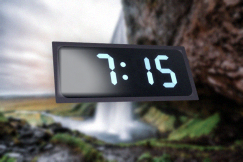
7:15
